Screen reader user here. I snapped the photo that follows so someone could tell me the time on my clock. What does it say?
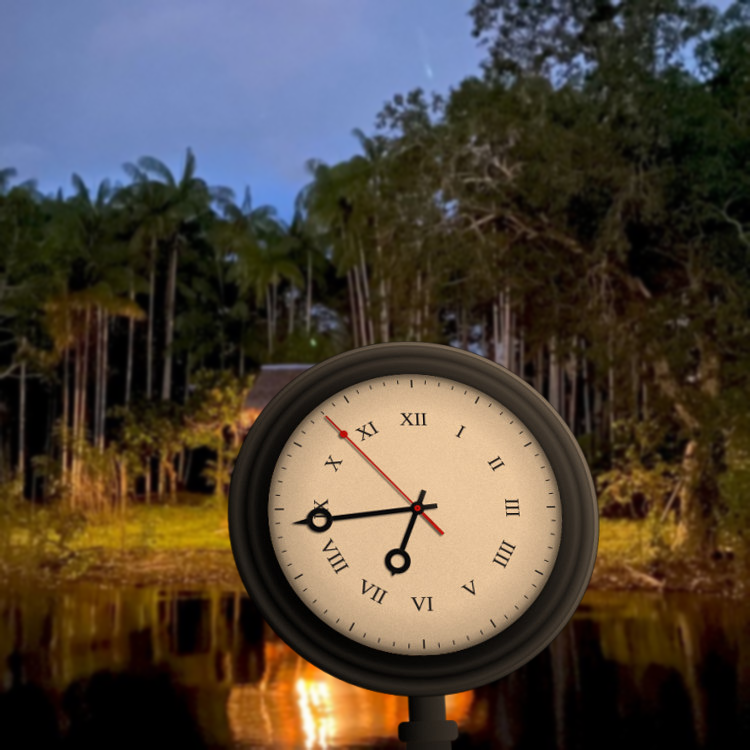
6:43:53
